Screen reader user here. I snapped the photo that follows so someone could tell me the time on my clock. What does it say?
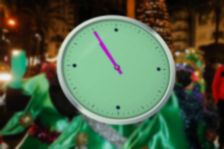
10:55
